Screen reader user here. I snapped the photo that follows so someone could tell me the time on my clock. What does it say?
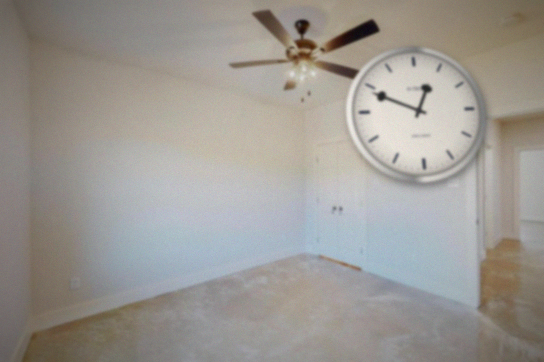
12:49
